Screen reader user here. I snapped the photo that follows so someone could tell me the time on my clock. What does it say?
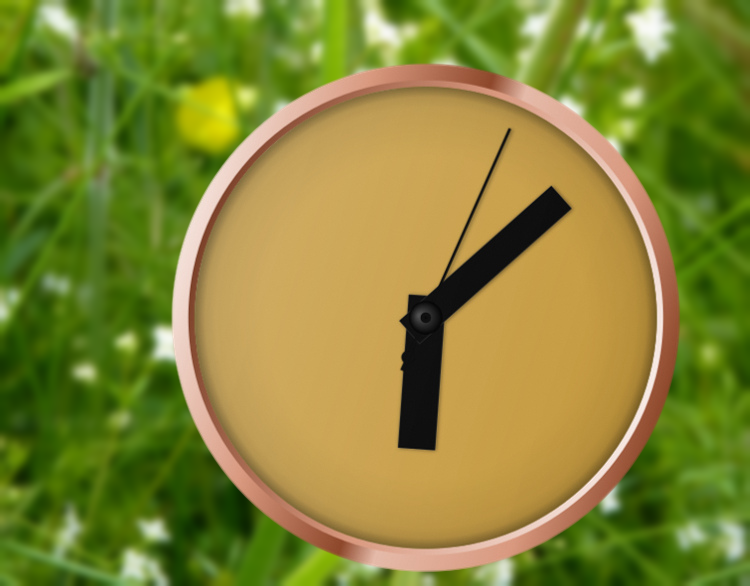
6:08:04
